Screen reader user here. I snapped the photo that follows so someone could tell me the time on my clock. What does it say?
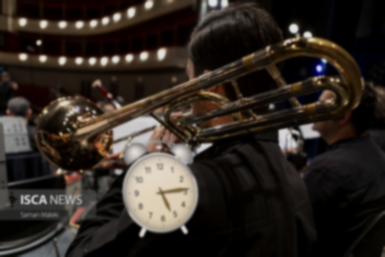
5:14
